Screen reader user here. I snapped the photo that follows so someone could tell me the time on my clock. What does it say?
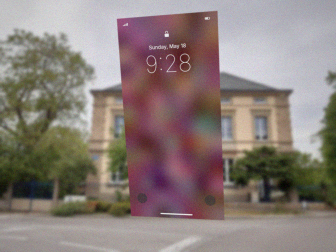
9:28
